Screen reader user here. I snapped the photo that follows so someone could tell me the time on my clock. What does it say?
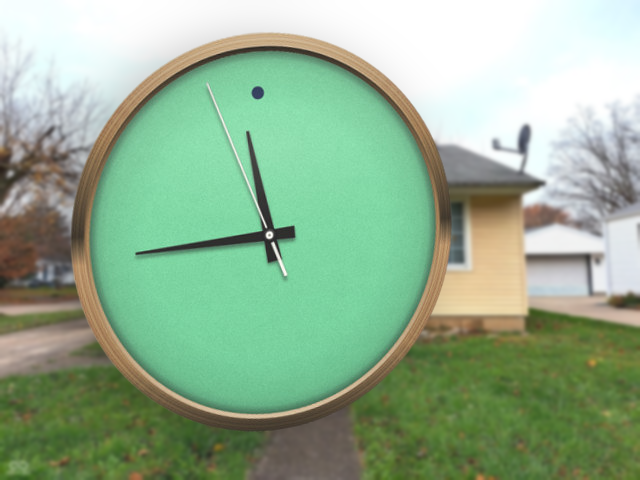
11:44:57
